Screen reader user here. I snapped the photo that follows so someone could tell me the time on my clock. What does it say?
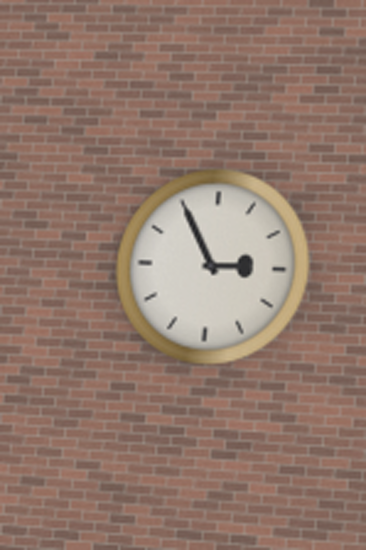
2:55
